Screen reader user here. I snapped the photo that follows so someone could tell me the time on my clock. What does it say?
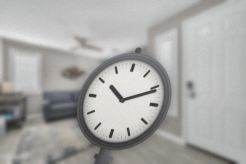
10:11
